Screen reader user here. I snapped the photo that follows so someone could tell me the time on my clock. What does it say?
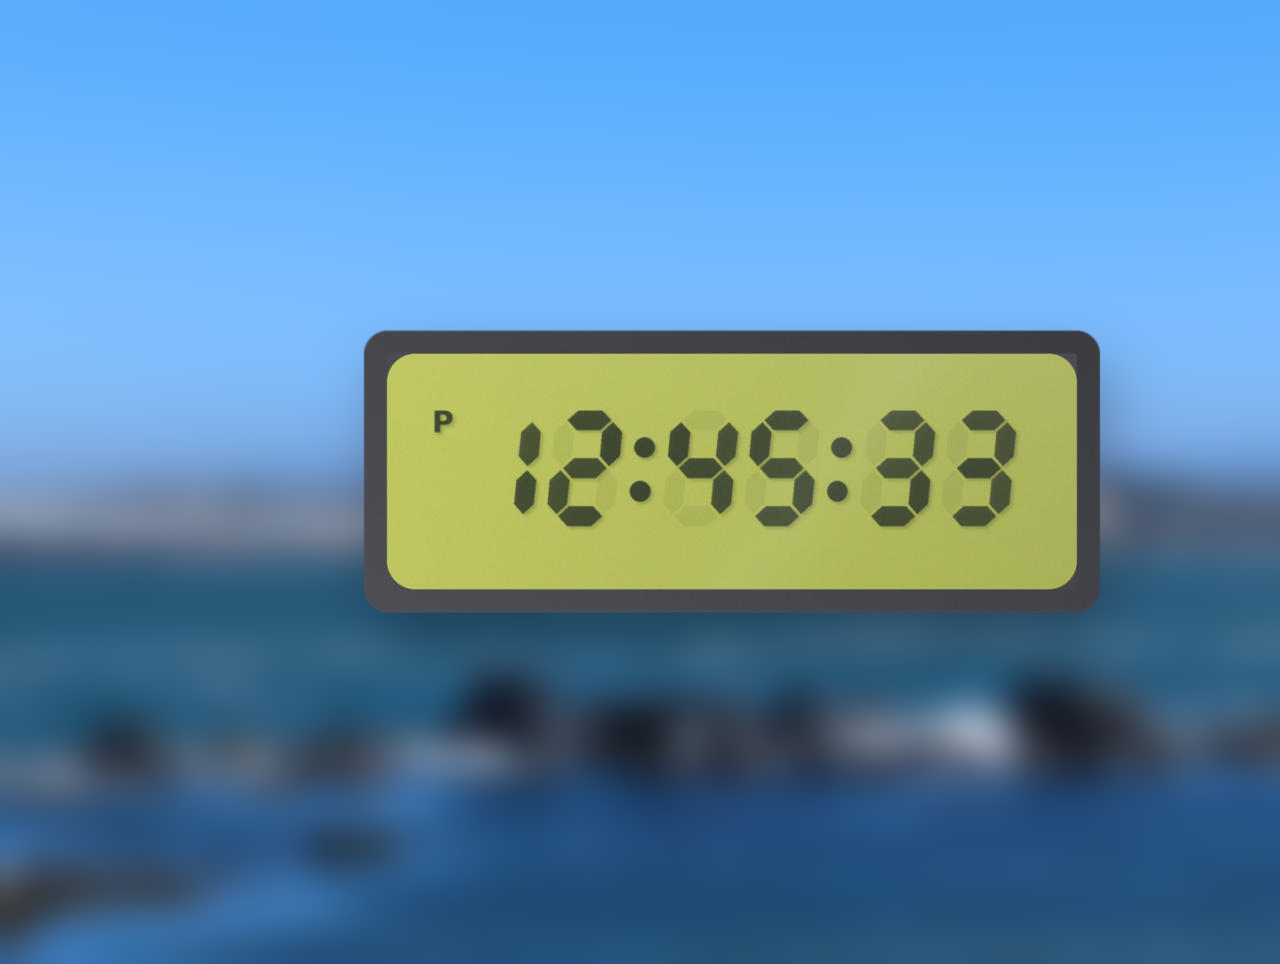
12:45:33
